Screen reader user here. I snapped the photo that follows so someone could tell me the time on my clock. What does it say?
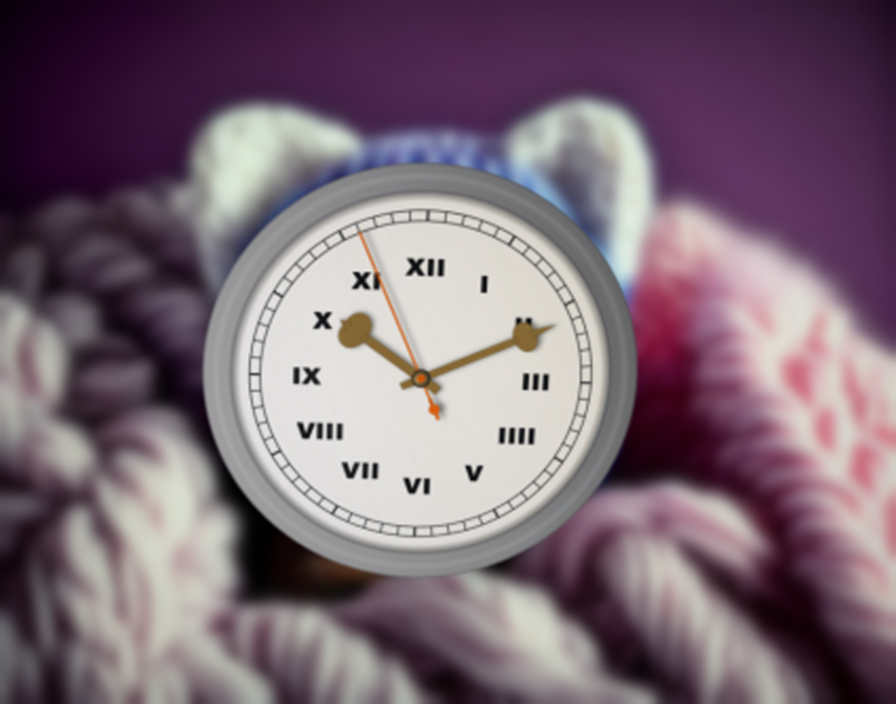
10:10:56
